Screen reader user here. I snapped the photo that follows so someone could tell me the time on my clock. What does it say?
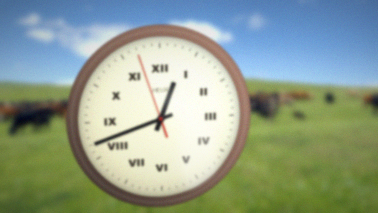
12:41:57
